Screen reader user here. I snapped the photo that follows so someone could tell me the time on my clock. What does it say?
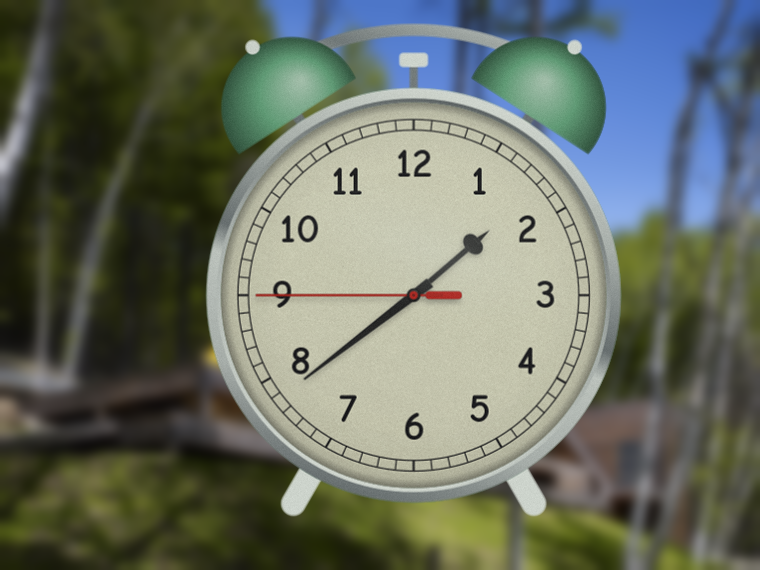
1:38:45
